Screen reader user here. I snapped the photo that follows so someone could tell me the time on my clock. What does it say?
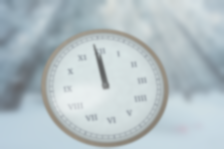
11:59
